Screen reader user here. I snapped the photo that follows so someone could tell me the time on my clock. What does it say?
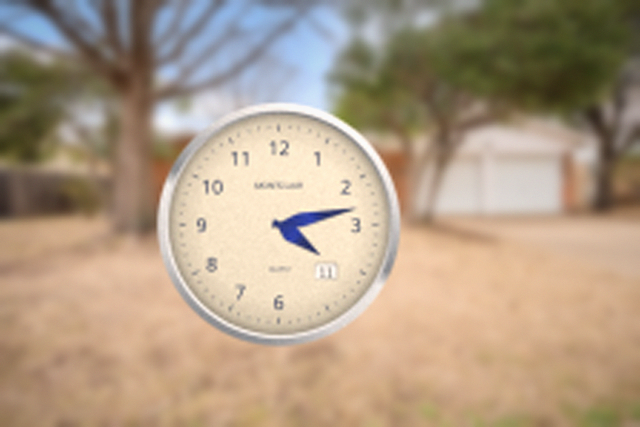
4:13
